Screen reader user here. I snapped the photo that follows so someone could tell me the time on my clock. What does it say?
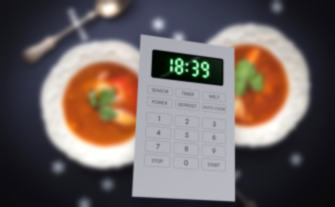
18:39
